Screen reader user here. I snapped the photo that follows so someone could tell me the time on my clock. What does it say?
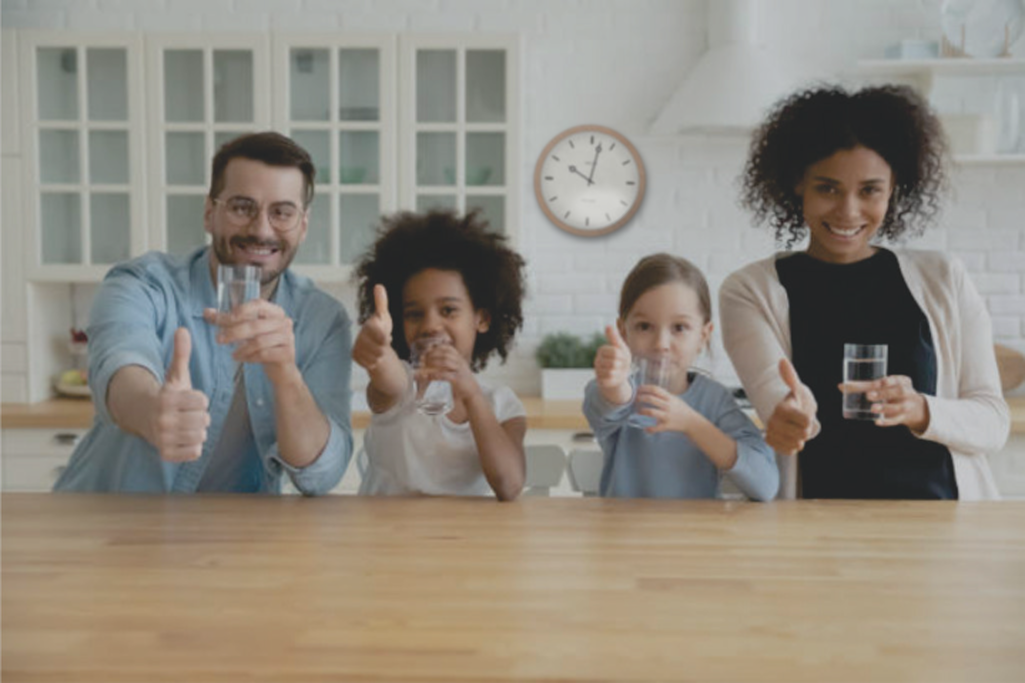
10:02
